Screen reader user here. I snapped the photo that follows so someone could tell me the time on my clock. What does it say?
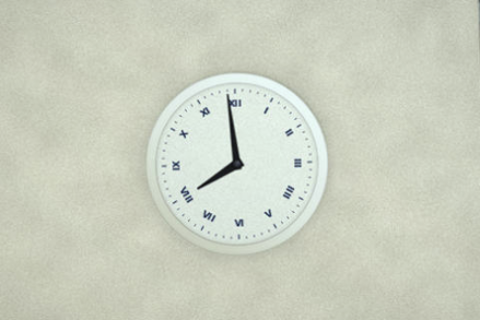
7:59
